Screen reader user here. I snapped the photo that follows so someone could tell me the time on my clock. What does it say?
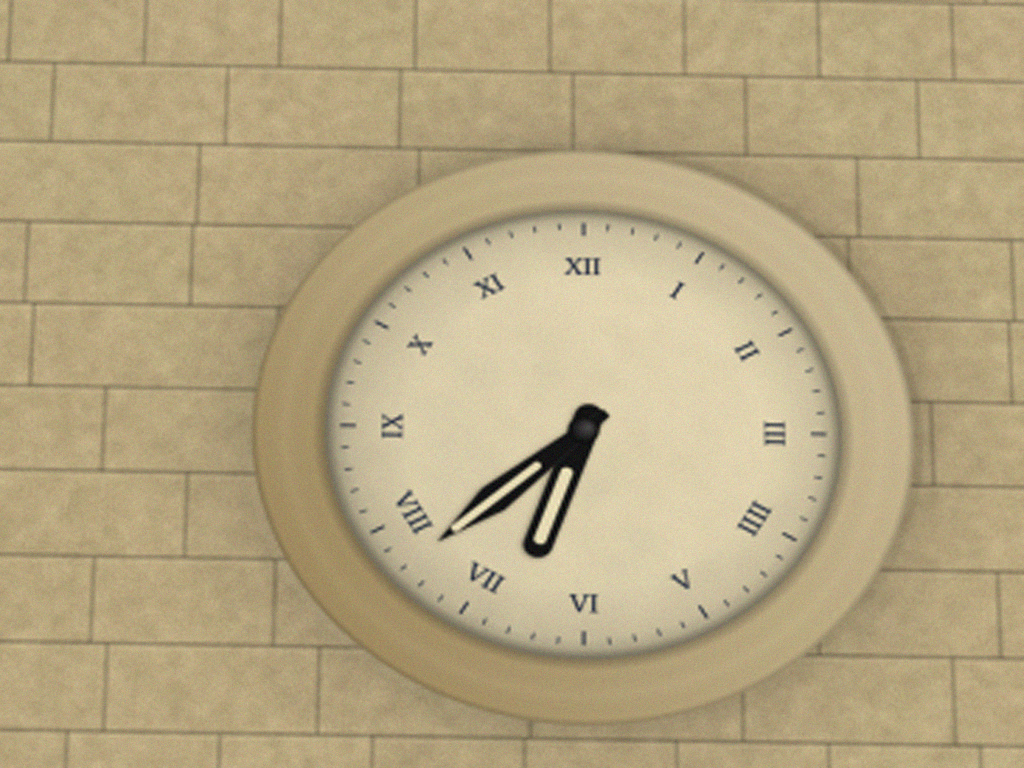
6:38
